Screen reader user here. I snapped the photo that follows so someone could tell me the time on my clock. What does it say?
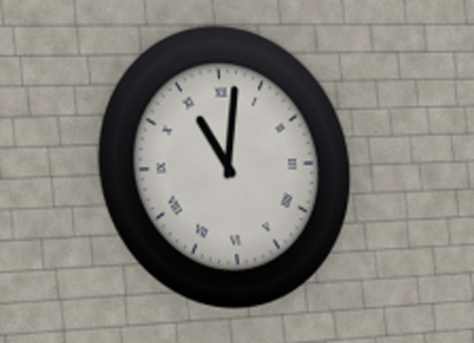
11:02
